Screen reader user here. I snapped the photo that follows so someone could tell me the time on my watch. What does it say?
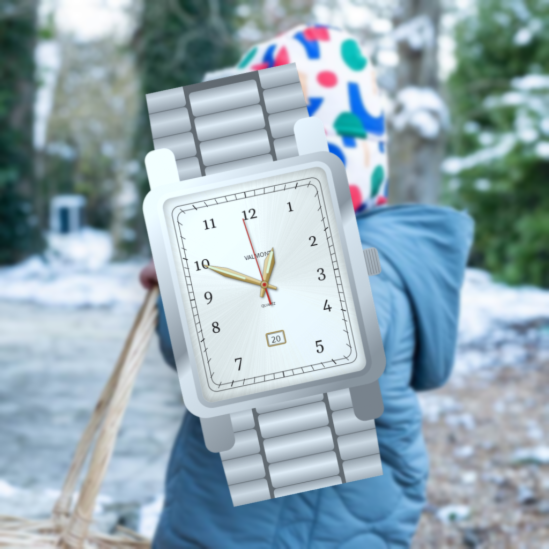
12:49:59
